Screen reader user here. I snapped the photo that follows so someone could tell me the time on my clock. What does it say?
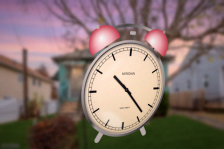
10:23
